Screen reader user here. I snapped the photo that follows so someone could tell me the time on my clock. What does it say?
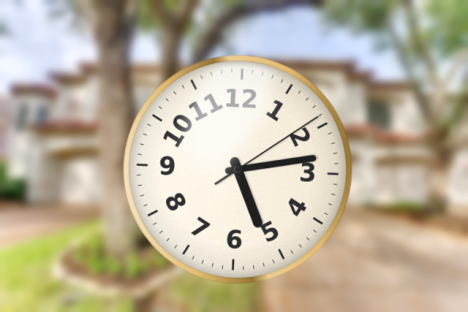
5:13:09
